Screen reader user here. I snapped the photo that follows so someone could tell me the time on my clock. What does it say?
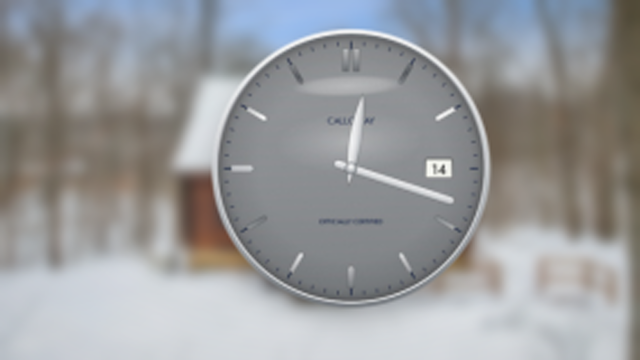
12:18
